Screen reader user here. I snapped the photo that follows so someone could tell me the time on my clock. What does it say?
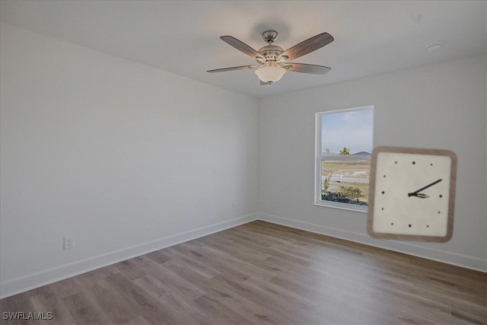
3:10
